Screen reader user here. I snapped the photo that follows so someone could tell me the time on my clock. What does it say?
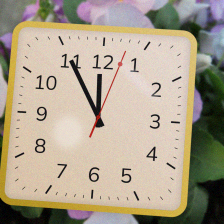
11:55:03
